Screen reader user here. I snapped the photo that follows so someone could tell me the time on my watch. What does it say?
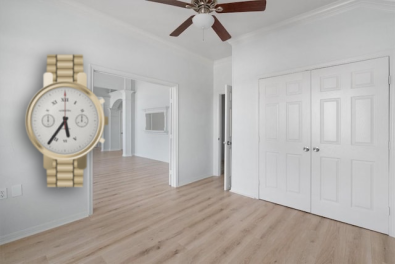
5:36
